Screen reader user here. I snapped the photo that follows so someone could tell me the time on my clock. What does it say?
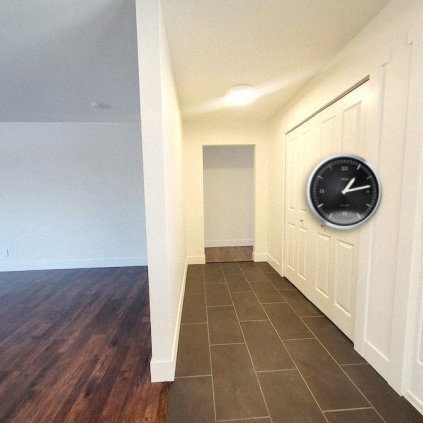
1:13
